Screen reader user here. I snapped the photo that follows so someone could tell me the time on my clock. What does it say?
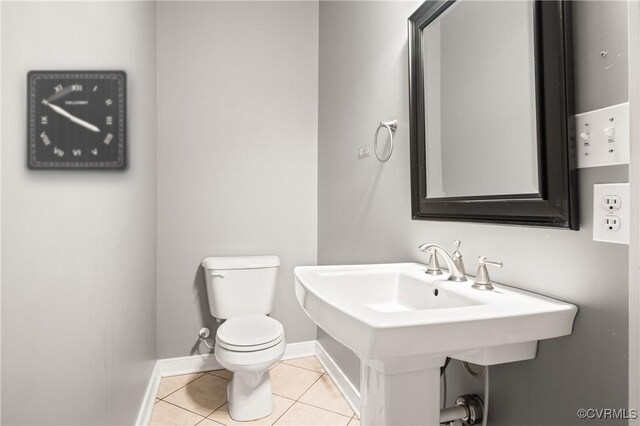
3:50
